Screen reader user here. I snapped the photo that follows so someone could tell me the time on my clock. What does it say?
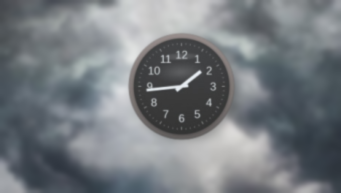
1:44
